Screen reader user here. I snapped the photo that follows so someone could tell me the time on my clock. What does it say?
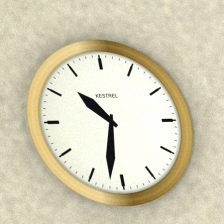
10:32
